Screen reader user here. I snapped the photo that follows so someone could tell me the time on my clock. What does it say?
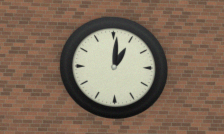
1:01
